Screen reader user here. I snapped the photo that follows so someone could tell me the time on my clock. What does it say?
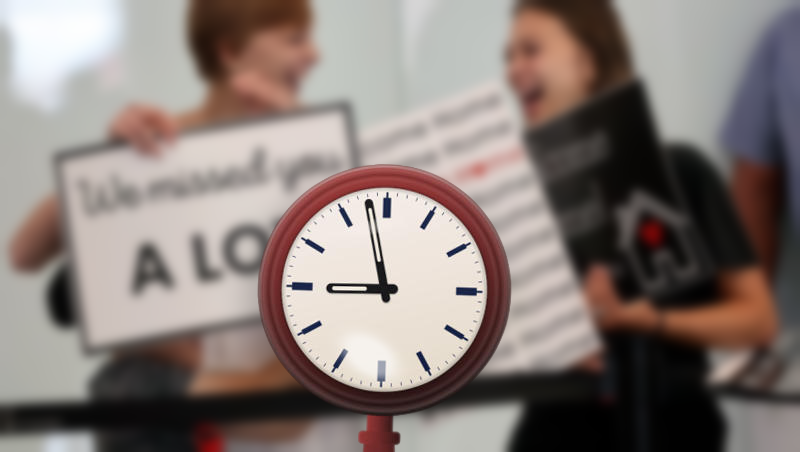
8:58
